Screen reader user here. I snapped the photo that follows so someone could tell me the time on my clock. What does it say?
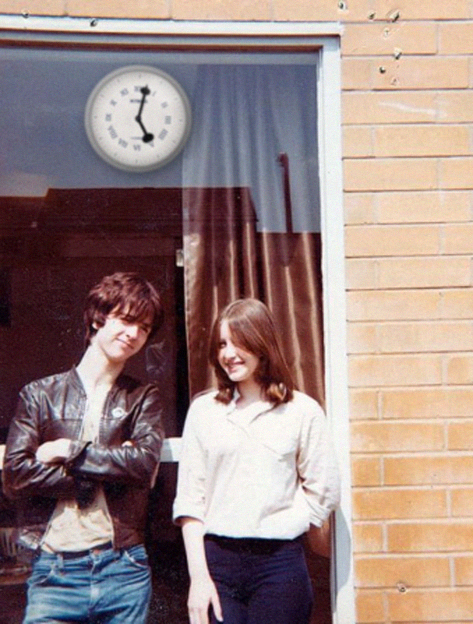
5:02
